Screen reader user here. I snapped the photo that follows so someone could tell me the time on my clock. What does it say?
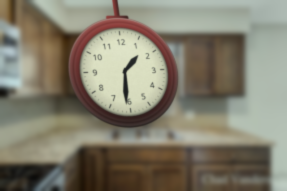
1:31
